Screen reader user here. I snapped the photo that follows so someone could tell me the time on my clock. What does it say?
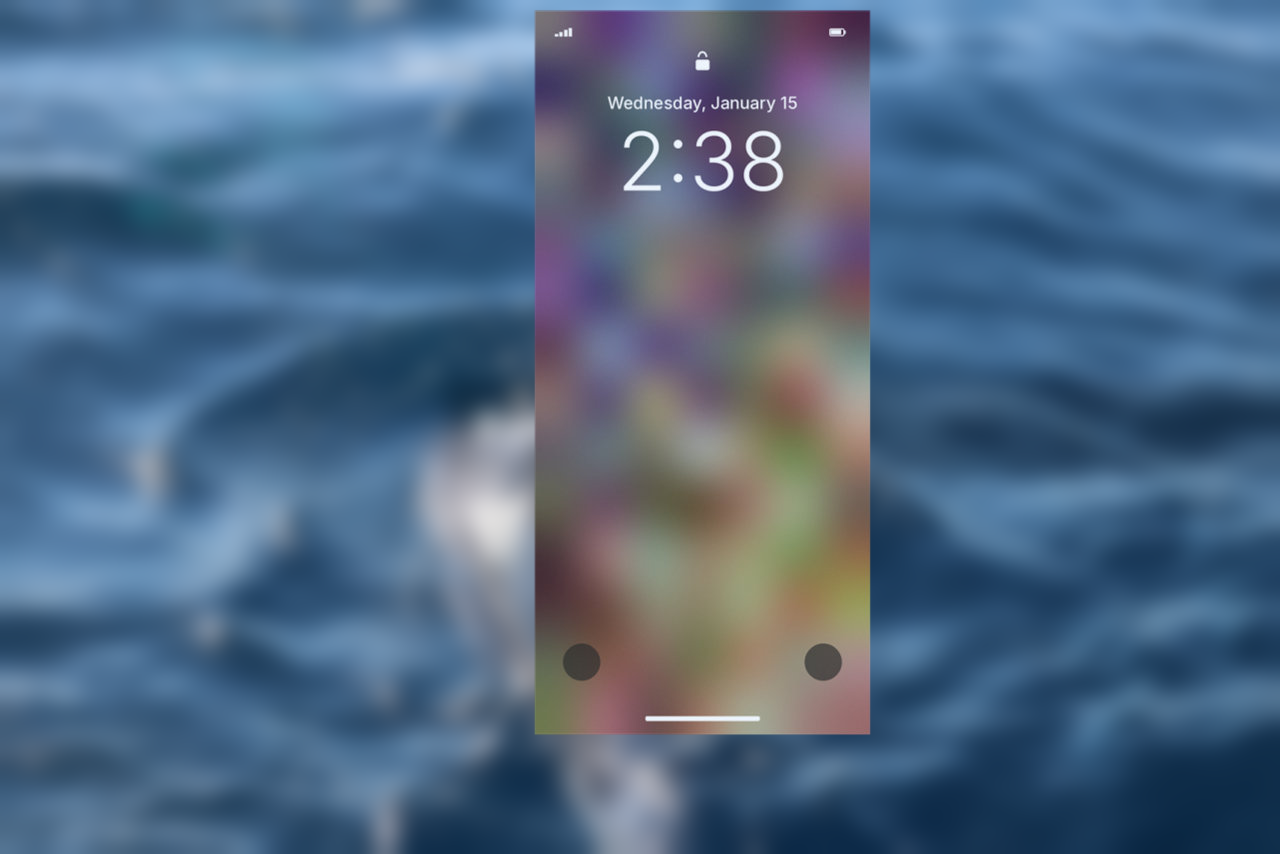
2:38
